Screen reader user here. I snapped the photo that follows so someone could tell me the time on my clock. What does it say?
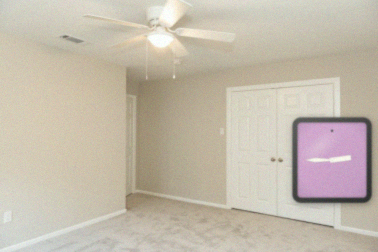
2:45
